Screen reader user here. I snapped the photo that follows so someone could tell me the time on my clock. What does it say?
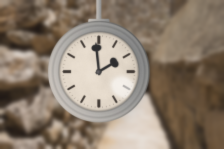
1:59
